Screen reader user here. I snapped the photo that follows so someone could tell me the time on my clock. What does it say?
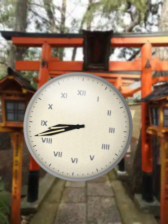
8:42
